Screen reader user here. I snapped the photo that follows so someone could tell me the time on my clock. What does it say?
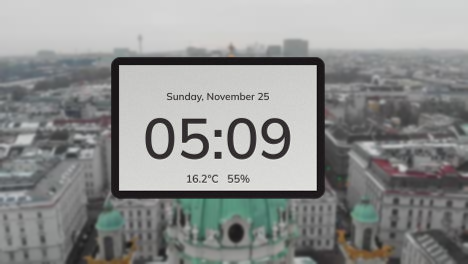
5:09
